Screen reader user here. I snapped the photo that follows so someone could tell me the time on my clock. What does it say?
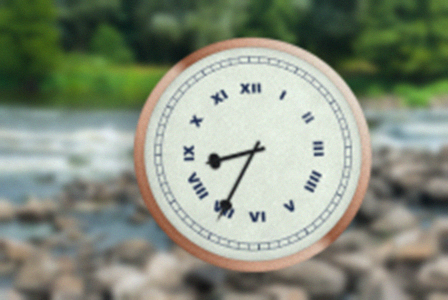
8:35
